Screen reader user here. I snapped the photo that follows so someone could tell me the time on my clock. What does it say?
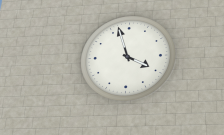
3:57
